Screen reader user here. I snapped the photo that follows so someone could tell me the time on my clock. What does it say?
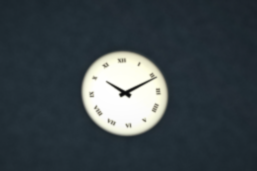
10:11
